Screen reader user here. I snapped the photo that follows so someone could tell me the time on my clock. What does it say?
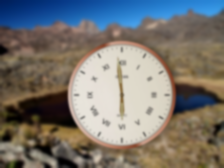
5:59
